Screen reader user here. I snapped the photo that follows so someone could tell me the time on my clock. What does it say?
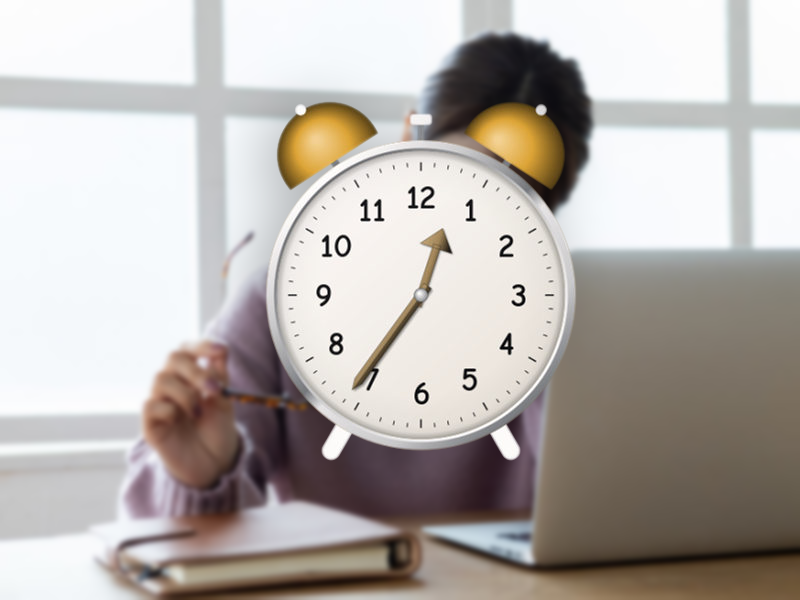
12:36
